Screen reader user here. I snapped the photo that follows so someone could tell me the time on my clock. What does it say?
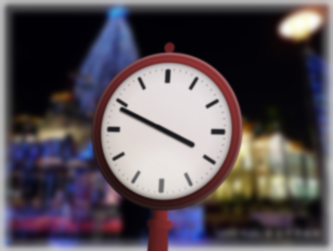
3:49
